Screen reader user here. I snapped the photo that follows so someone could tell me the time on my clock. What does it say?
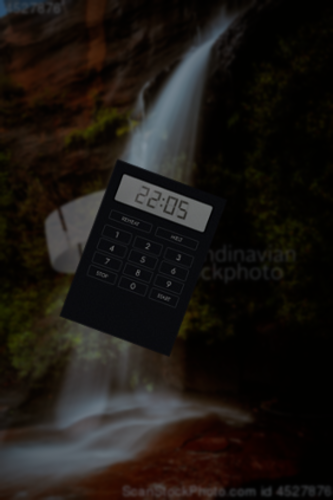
22:05
